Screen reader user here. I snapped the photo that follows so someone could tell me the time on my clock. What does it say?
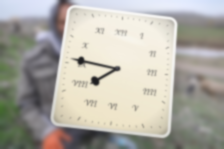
7:46
